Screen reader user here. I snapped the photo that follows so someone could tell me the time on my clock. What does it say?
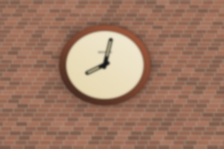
8:02
